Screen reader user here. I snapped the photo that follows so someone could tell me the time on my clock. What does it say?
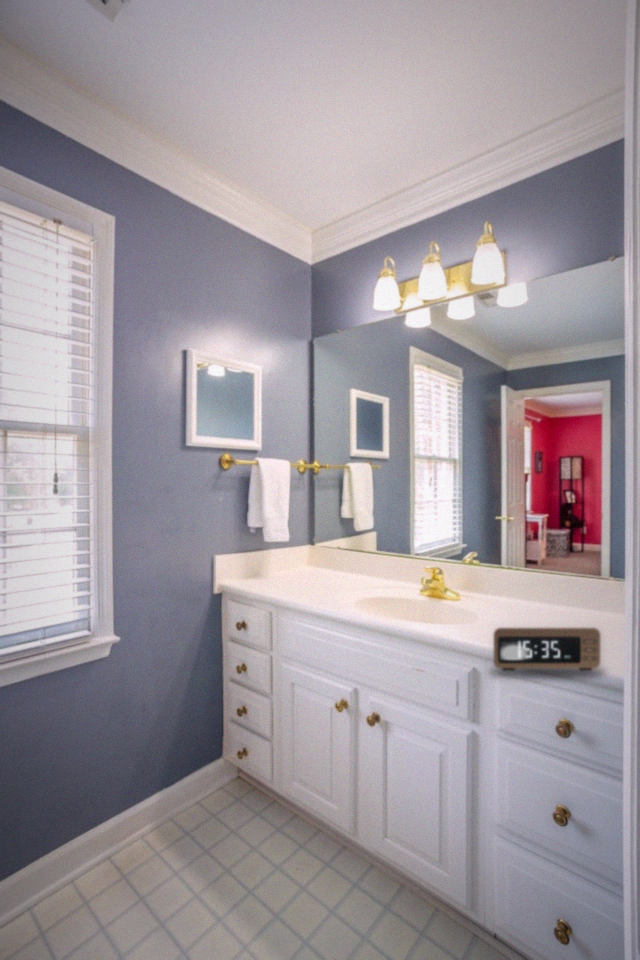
15:35
